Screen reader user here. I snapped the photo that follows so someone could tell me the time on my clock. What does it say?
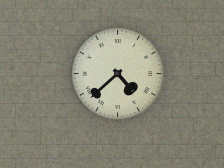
4:38
